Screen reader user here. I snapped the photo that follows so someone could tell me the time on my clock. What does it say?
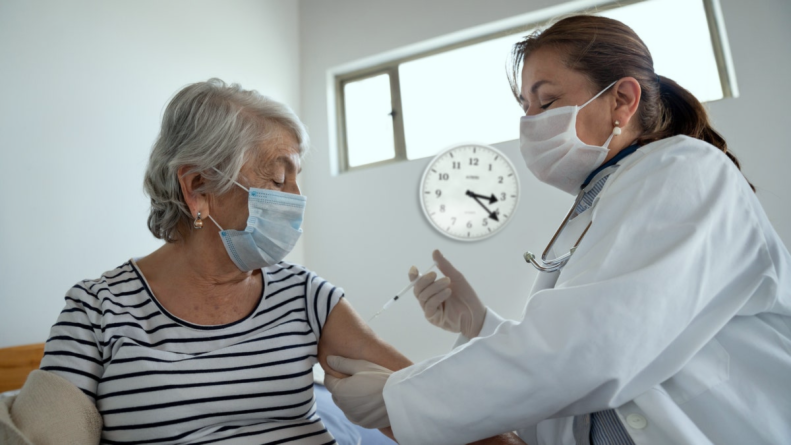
3:22
